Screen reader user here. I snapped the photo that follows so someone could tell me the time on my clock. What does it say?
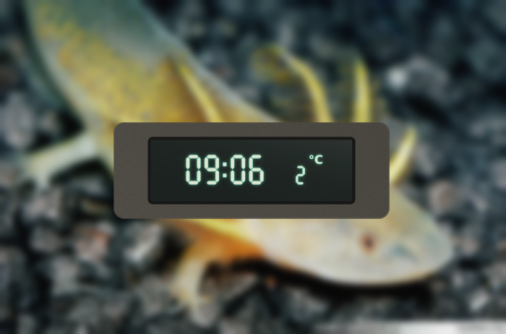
9:06
